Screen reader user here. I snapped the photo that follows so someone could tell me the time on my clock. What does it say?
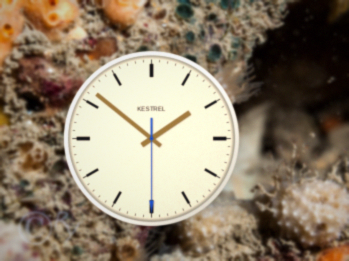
1:51:30
